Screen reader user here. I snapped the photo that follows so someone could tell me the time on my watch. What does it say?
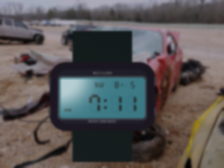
7:11
